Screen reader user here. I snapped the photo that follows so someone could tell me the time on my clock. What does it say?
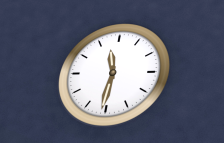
11:31
